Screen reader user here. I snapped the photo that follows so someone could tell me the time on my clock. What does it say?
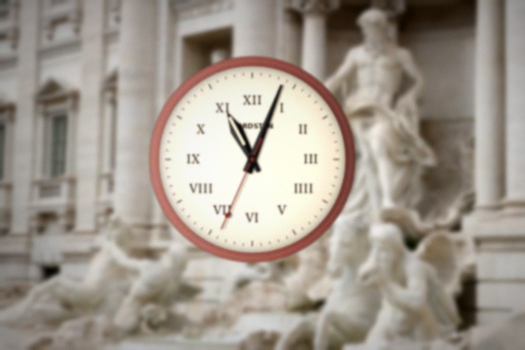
11:03:34
